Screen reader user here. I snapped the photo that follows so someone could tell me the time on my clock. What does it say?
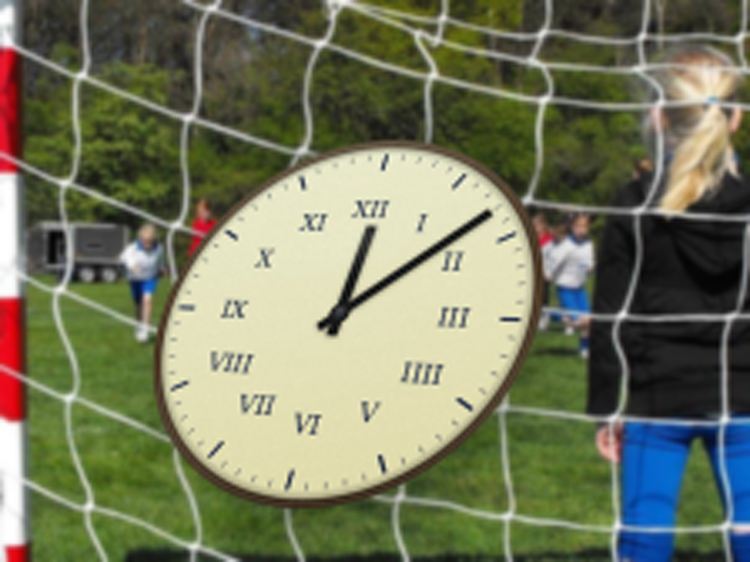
12:08
